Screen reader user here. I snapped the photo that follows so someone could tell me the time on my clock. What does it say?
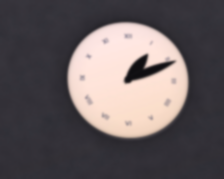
1:11
